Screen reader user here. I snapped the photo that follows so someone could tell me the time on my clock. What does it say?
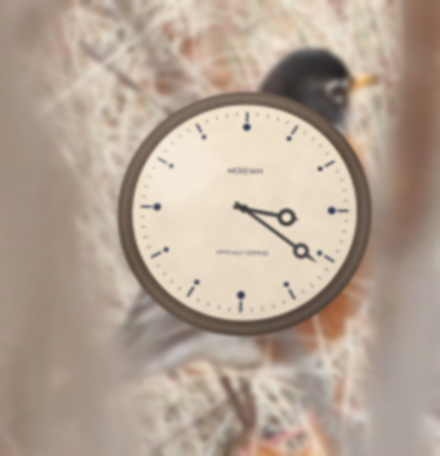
3:21
